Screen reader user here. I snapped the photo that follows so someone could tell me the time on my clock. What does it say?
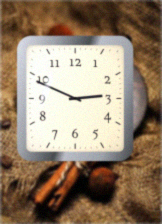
2:49
